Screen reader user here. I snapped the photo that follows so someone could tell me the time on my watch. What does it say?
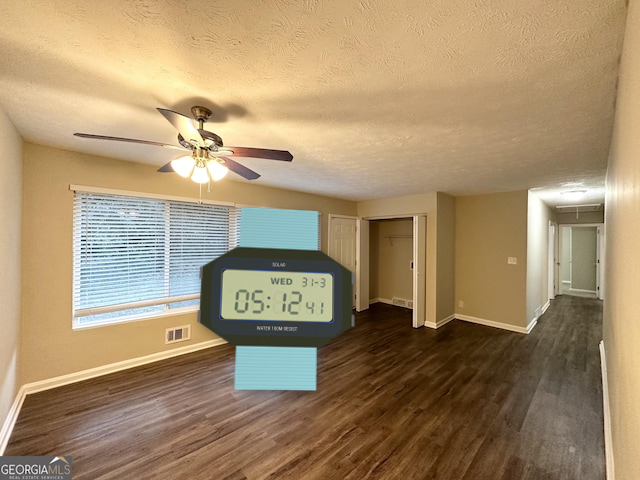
5:12:41
